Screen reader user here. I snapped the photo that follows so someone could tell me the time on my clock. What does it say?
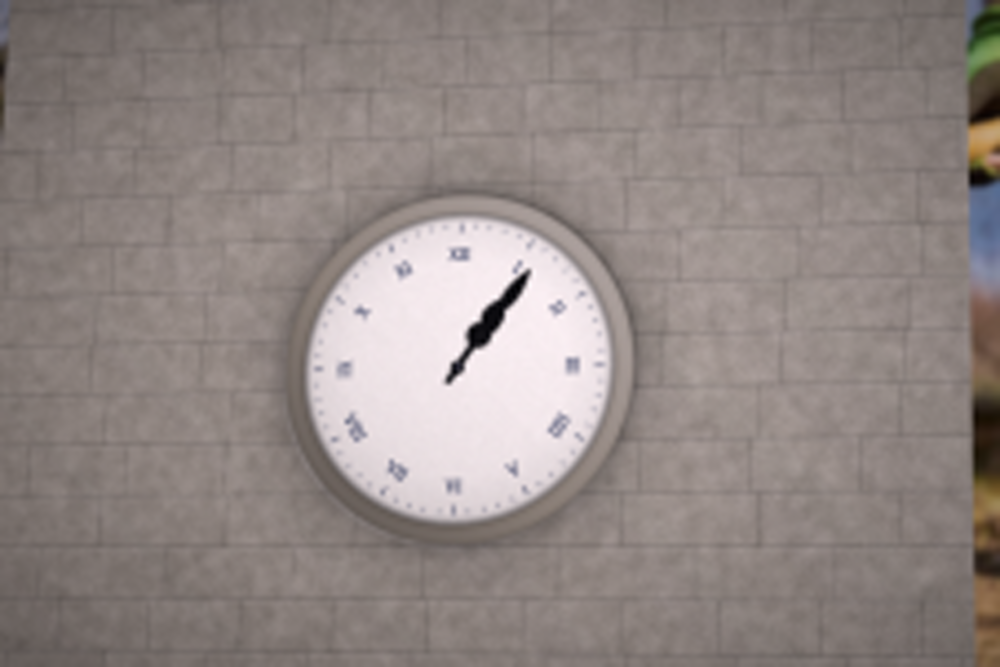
1:06
